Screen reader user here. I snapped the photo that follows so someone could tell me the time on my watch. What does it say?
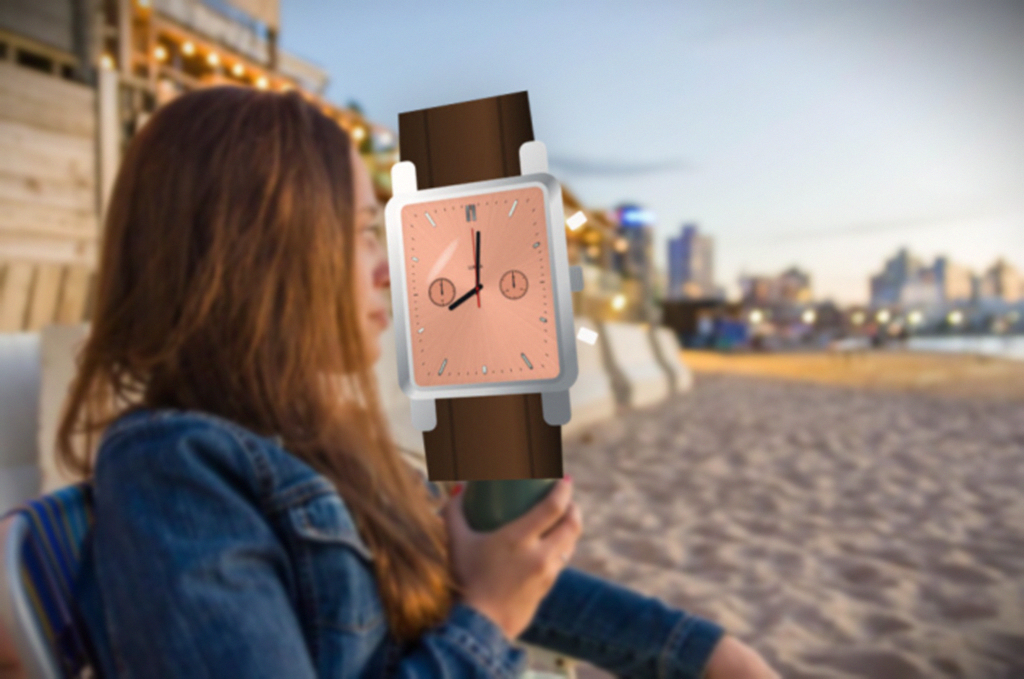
8:01
